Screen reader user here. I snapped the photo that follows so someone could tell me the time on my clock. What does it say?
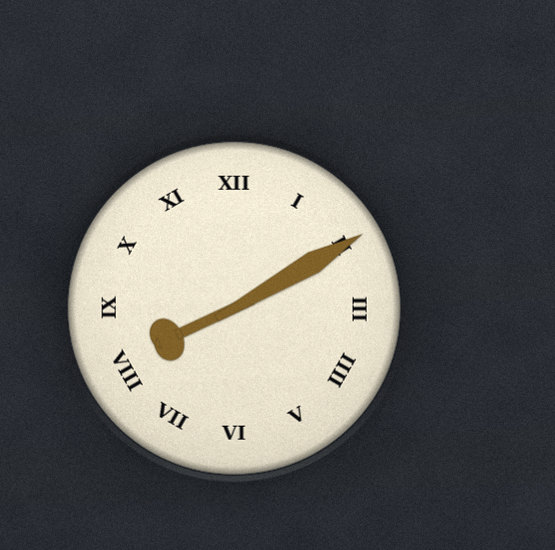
8:10
